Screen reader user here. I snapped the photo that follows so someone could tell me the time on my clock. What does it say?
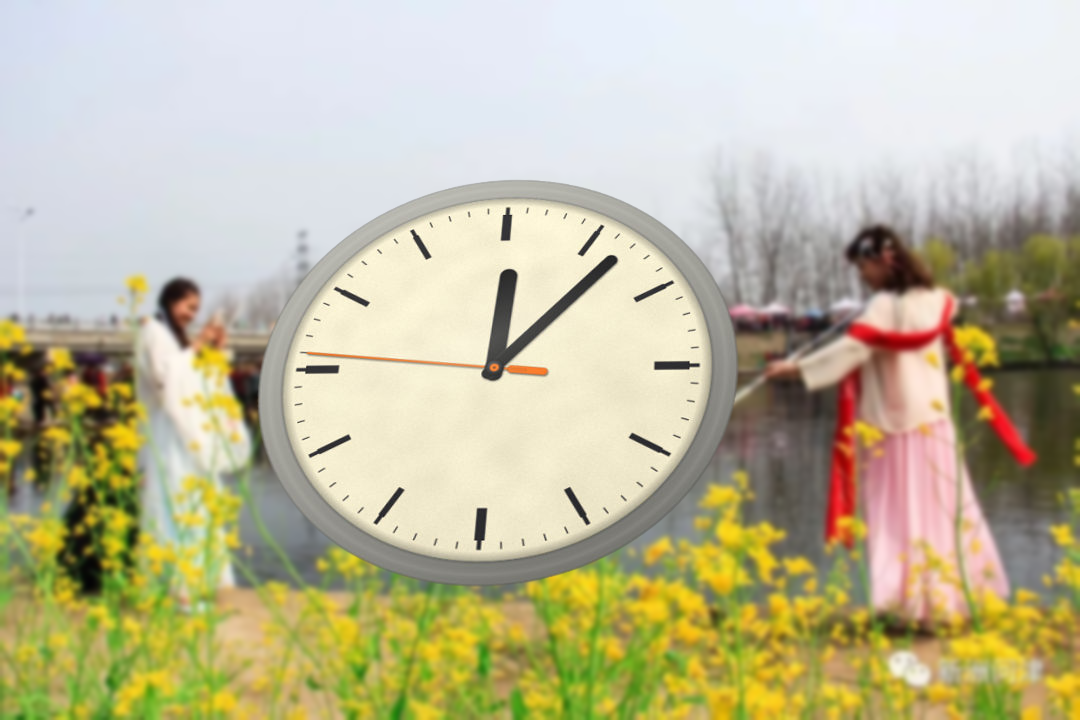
12:06:46
